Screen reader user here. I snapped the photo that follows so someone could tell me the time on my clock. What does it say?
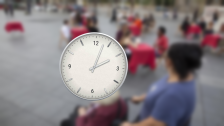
2:03
